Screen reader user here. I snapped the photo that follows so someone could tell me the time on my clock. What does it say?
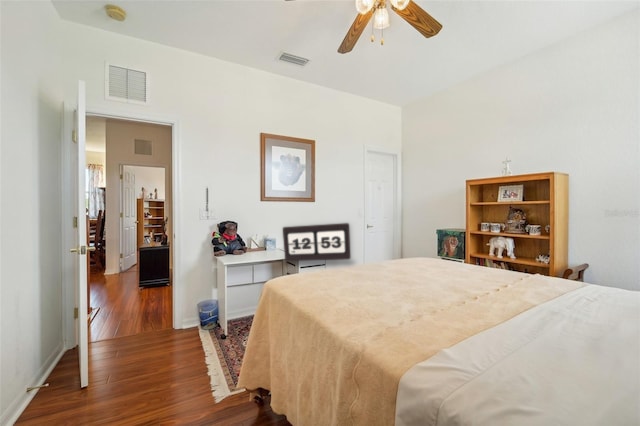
12:53
